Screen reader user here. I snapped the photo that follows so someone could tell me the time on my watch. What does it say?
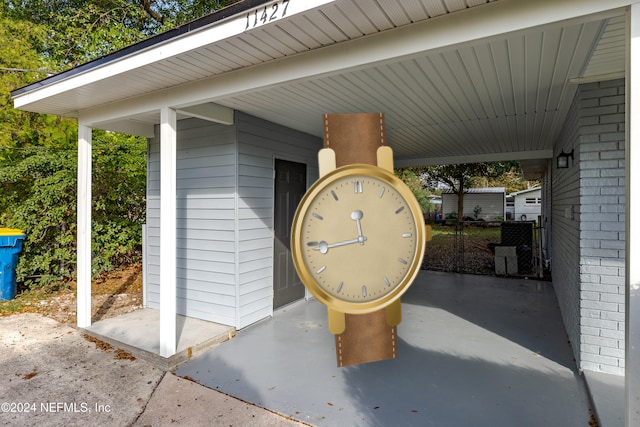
11:44
